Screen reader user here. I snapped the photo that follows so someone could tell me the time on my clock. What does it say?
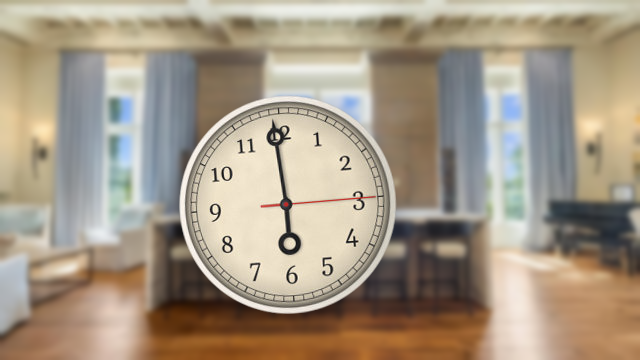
5:59:15
